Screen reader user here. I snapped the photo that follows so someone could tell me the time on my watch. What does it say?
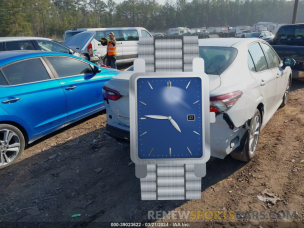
4:46
